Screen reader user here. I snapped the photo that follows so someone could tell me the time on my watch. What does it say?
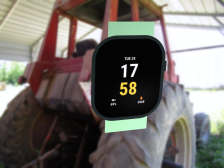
17:58
